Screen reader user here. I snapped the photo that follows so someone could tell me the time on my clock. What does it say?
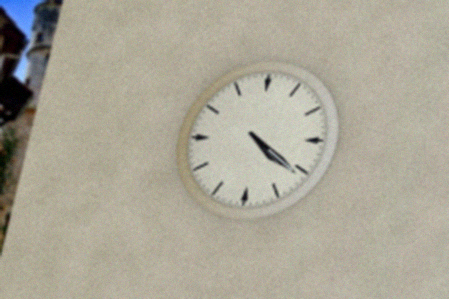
4:21
